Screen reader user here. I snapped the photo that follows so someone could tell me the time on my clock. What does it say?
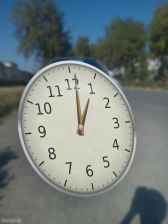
1:01
